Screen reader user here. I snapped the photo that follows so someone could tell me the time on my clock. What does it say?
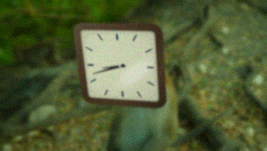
8:42
